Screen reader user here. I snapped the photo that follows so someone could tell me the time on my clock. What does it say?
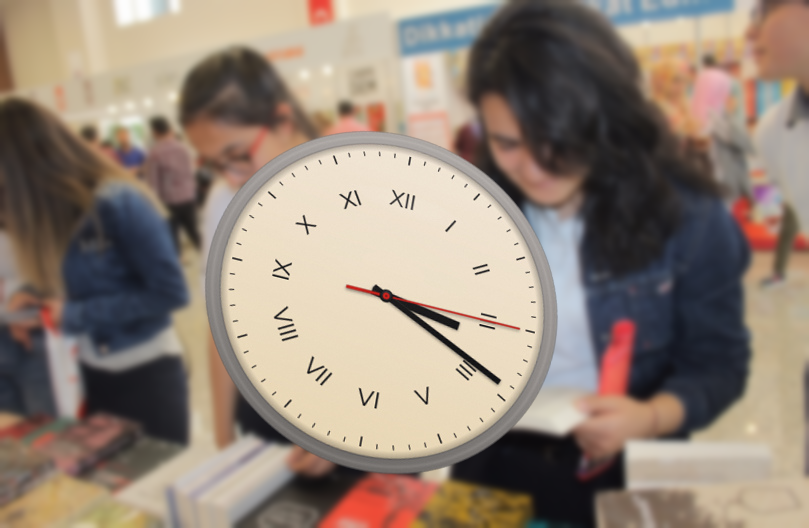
3:19:15
